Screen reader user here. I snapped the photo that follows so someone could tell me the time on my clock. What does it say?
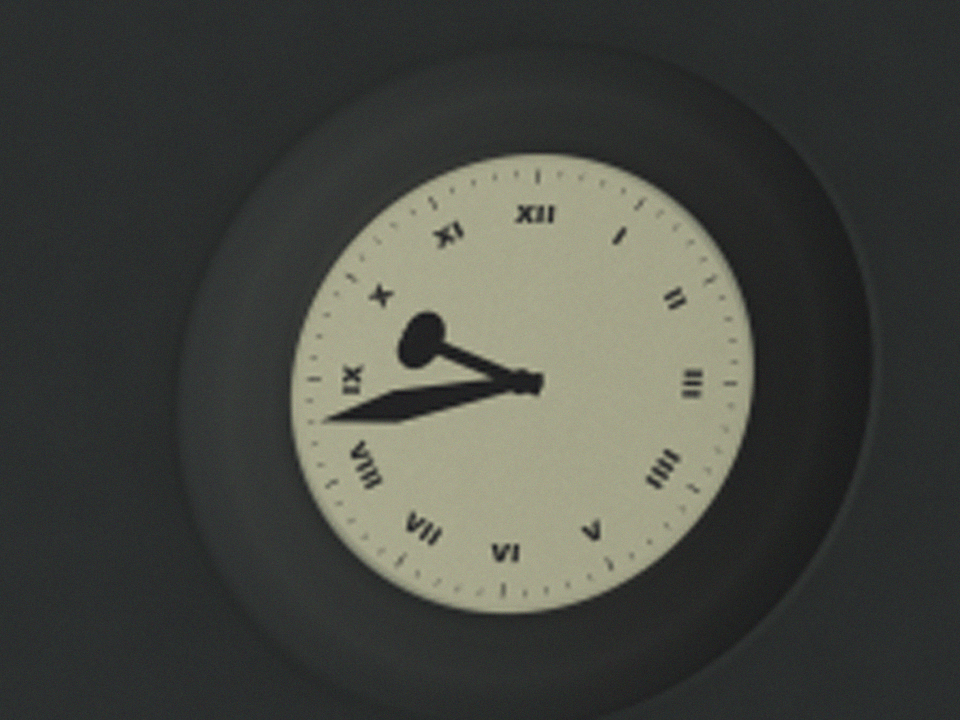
9:43
